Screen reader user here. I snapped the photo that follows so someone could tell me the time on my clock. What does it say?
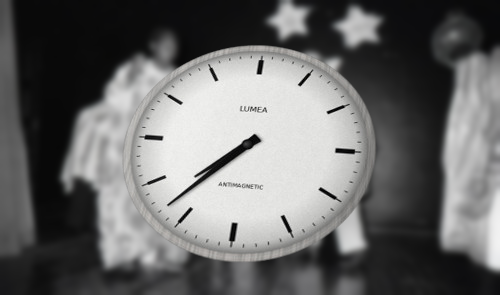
7:37
